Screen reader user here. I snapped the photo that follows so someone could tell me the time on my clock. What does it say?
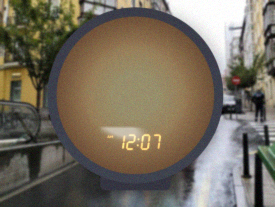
12:07
